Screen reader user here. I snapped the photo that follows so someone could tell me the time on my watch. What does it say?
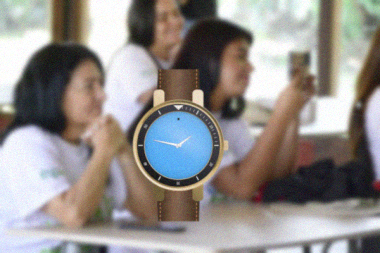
1:47
